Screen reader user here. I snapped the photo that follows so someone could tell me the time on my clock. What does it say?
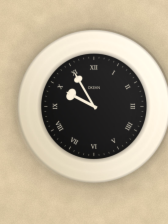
9:55
